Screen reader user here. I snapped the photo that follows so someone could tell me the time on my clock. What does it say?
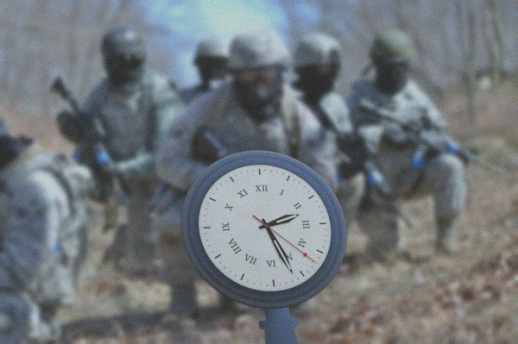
2:26:22
